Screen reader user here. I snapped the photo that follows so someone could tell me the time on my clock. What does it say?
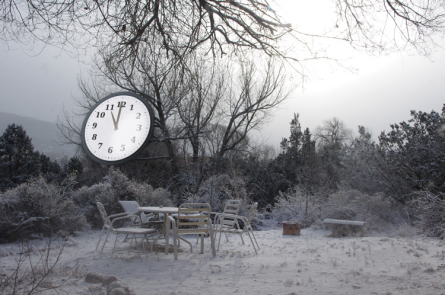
11:00
